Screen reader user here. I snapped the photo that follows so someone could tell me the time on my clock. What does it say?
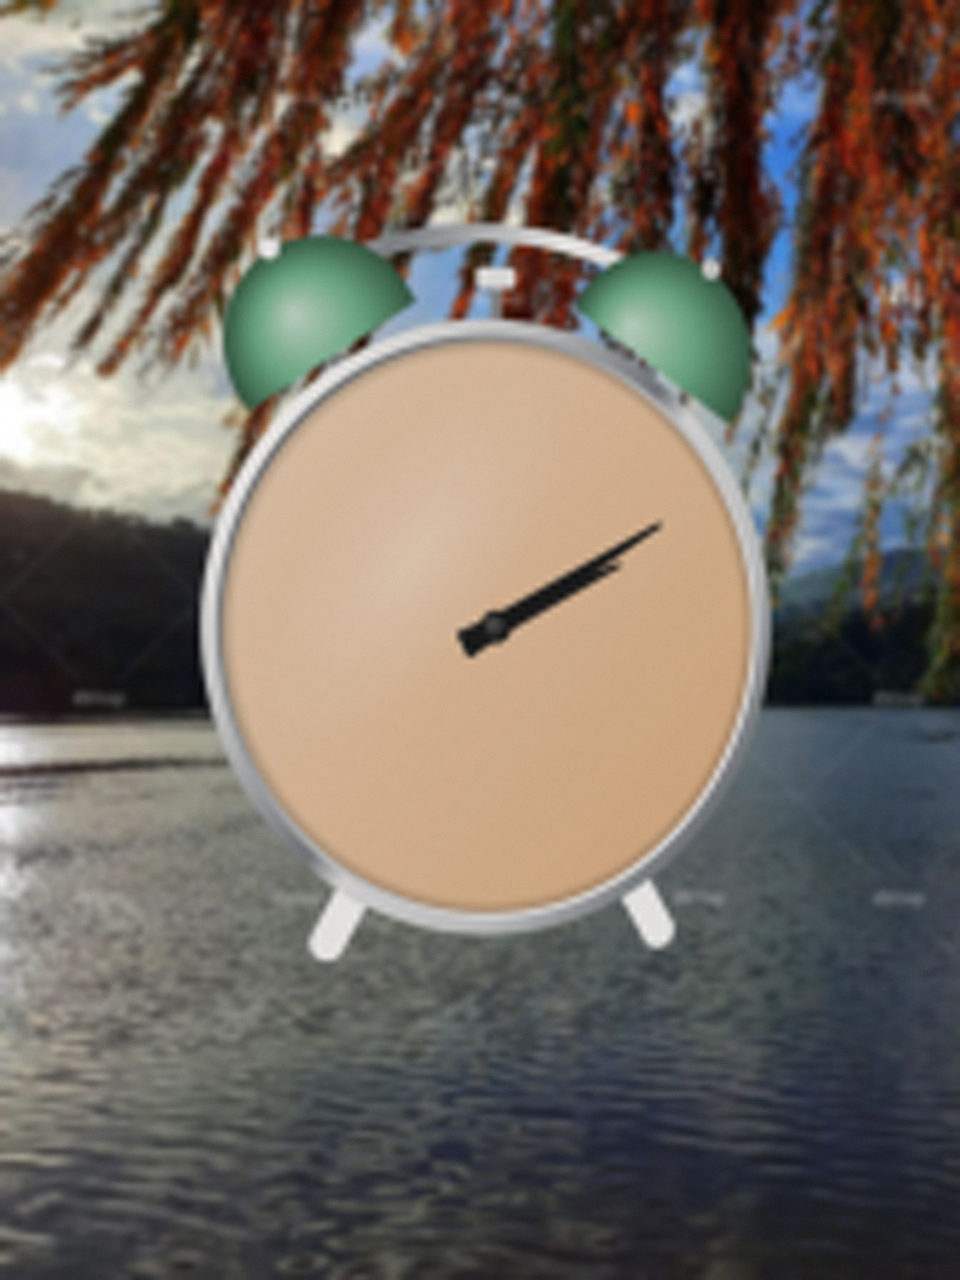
2:10
